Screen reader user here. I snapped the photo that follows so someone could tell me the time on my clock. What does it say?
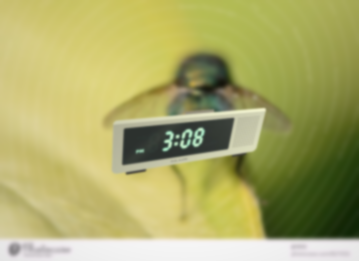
3:08
